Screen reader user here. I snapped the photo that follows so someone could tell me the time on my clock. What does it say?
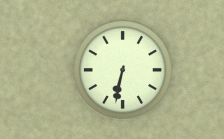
6:32
